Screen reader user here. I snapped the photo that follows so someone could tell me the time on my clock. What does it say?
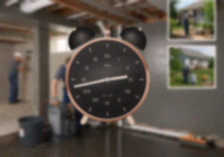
2:43
